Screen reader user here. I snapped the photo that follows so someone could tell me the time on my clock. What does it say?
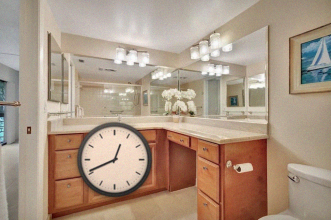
12:41
